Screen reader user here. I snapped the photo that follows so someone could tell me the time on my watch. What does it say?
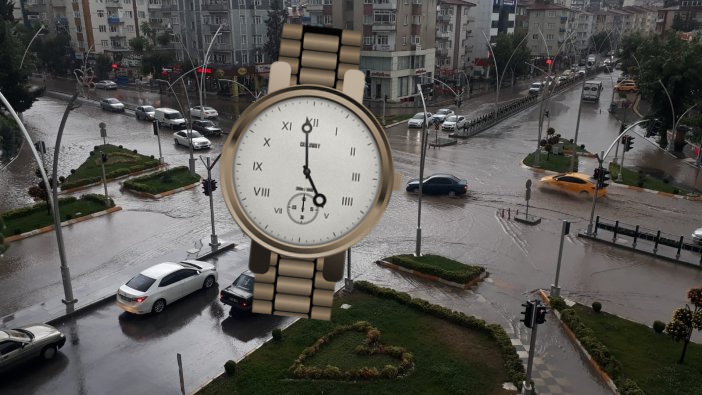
4:59
